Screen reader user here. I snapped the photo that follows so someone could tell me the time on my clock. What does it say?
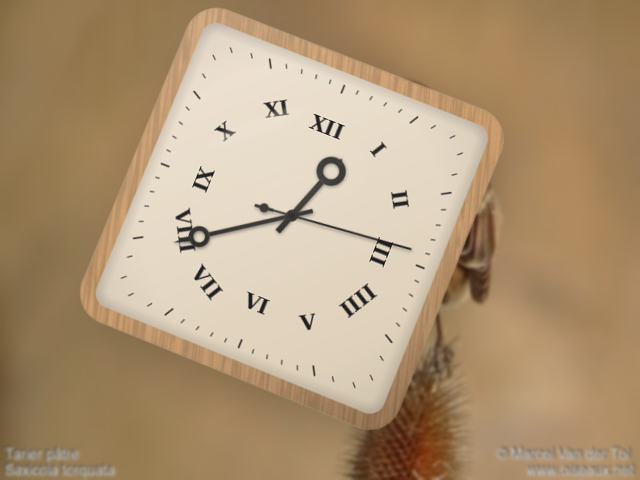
12:39:14
